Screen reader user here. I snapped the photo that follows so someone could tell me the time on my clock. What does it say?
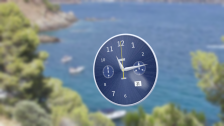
11:14
